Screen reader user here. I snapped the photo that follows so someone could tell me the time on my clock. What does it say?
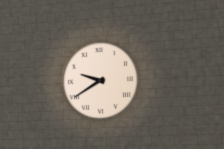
9:40
